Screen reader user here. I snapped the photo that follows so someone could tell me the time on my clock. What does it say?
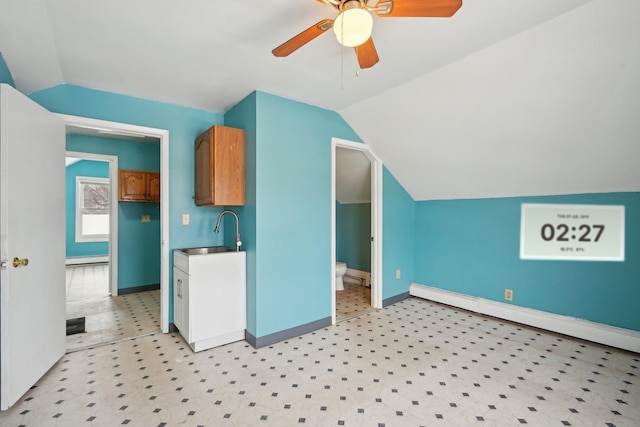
2:27
